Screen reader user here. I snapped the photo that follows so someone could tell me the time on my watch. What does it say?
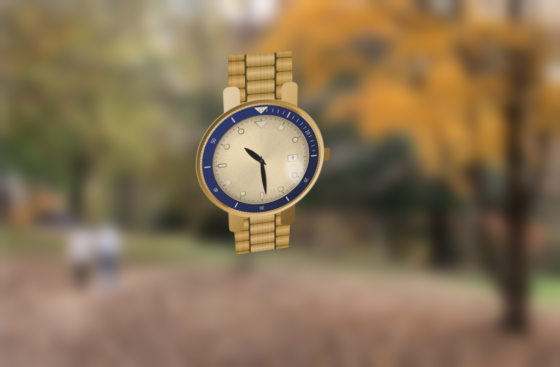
10:29
